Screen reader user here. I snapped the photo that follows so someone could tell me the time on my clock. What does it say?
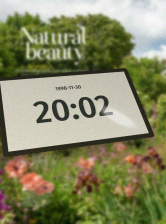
20:02
